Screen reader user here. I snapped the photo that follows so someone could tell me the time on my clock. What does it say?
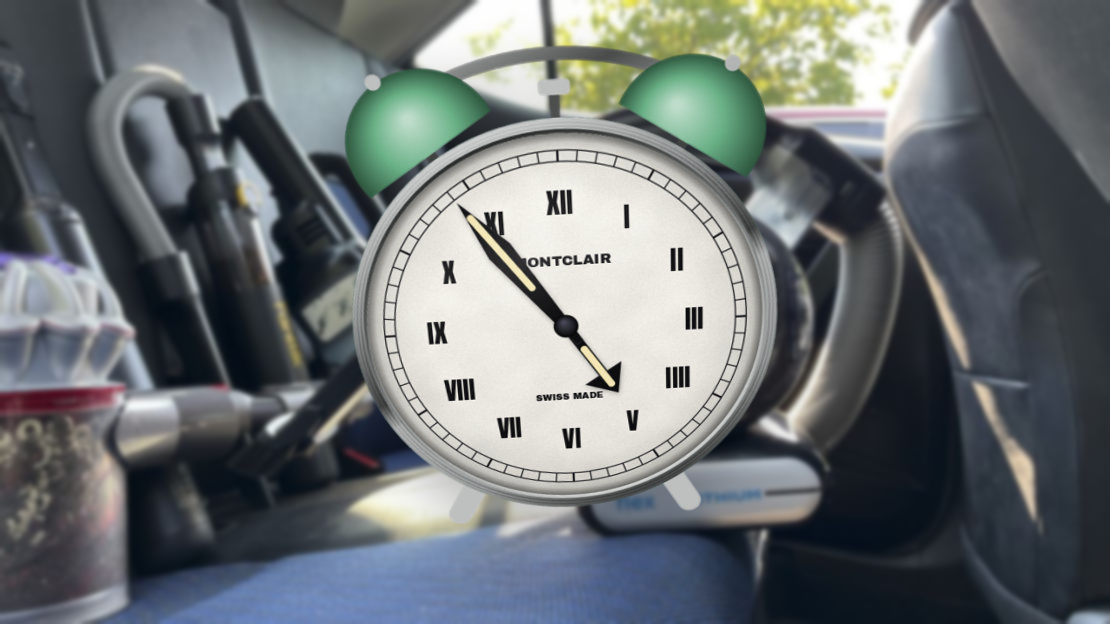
4:54
